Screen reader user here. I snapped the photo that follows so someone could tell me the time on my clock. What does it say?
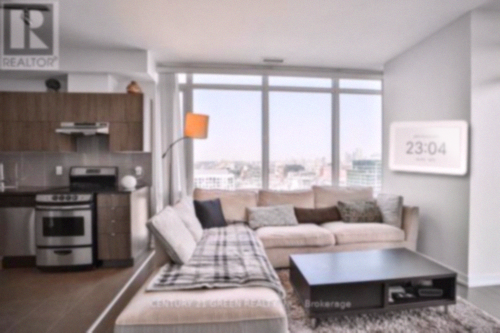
23:04
